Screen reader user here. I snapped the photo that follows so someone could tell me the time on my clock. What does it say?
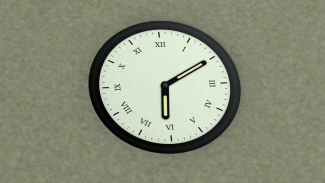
6:10
